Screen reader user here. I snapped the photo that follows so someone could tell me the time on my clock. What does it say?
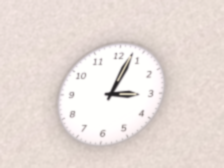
3:03
